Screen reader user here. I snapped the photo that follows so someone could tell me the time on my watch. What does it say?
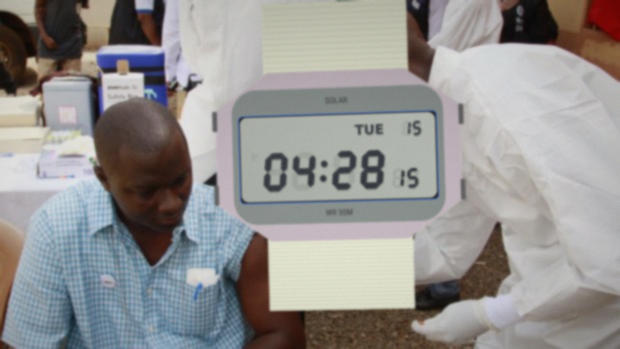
4:28:15
